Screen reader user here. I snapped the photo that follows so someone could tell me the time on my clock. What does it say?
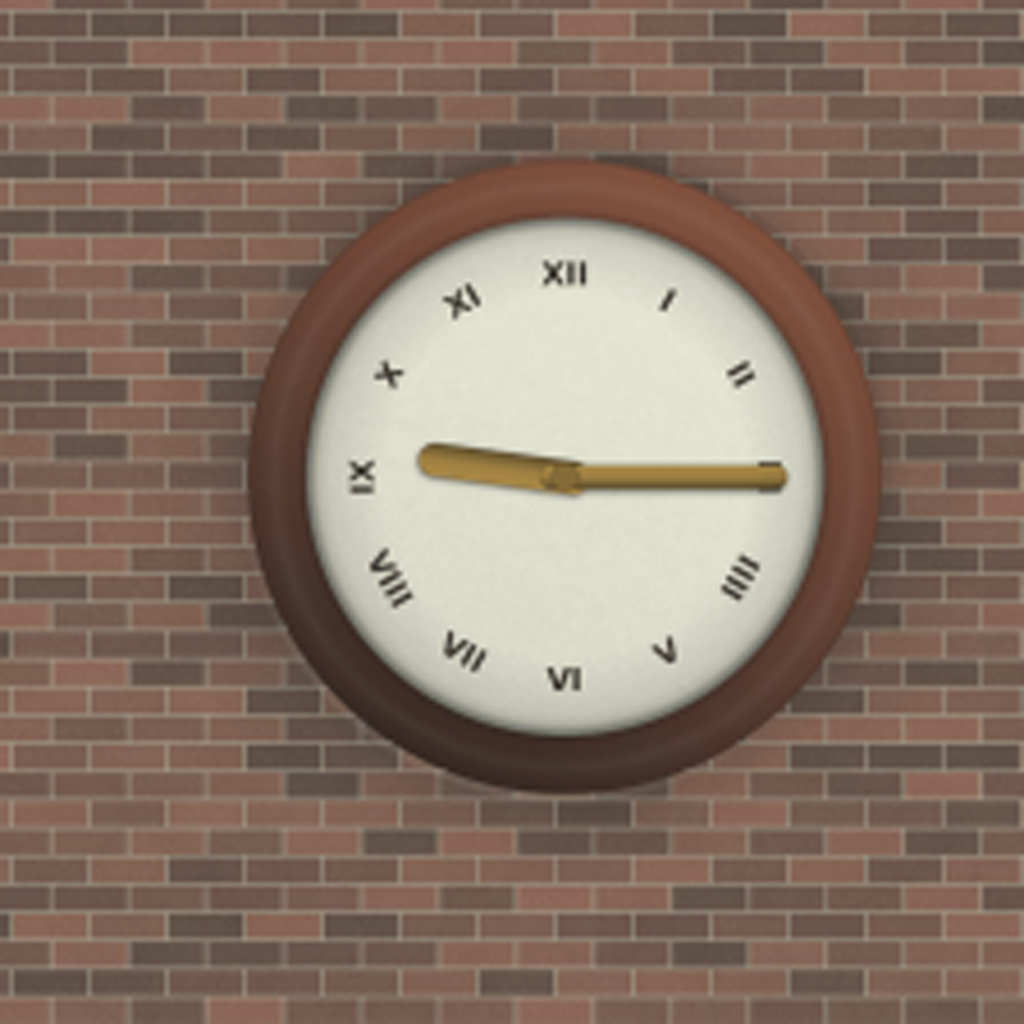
9:15
